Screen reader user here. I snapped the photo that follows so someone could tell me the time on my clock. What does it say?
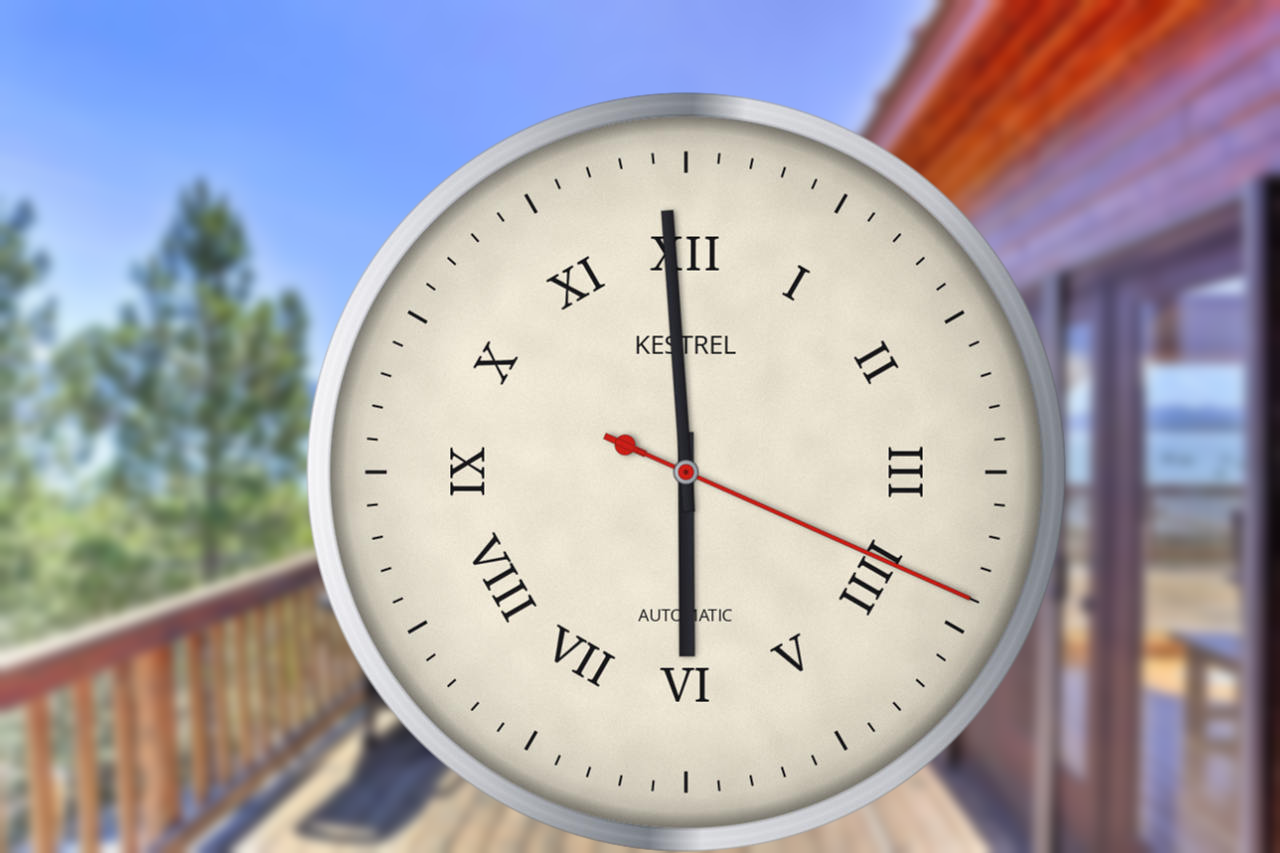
5:59:19
